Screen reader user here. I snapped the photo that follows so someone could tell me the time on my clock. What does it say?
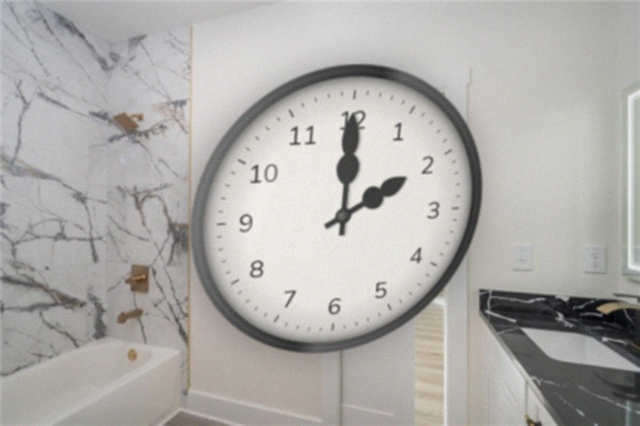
2:00
